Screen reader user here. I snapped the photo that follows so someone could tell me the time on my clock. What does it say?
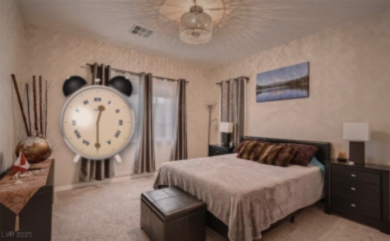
12:30
